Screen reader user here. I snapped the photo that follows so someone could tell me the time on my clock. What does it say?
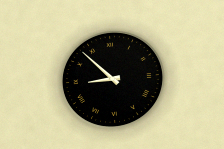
8:53
